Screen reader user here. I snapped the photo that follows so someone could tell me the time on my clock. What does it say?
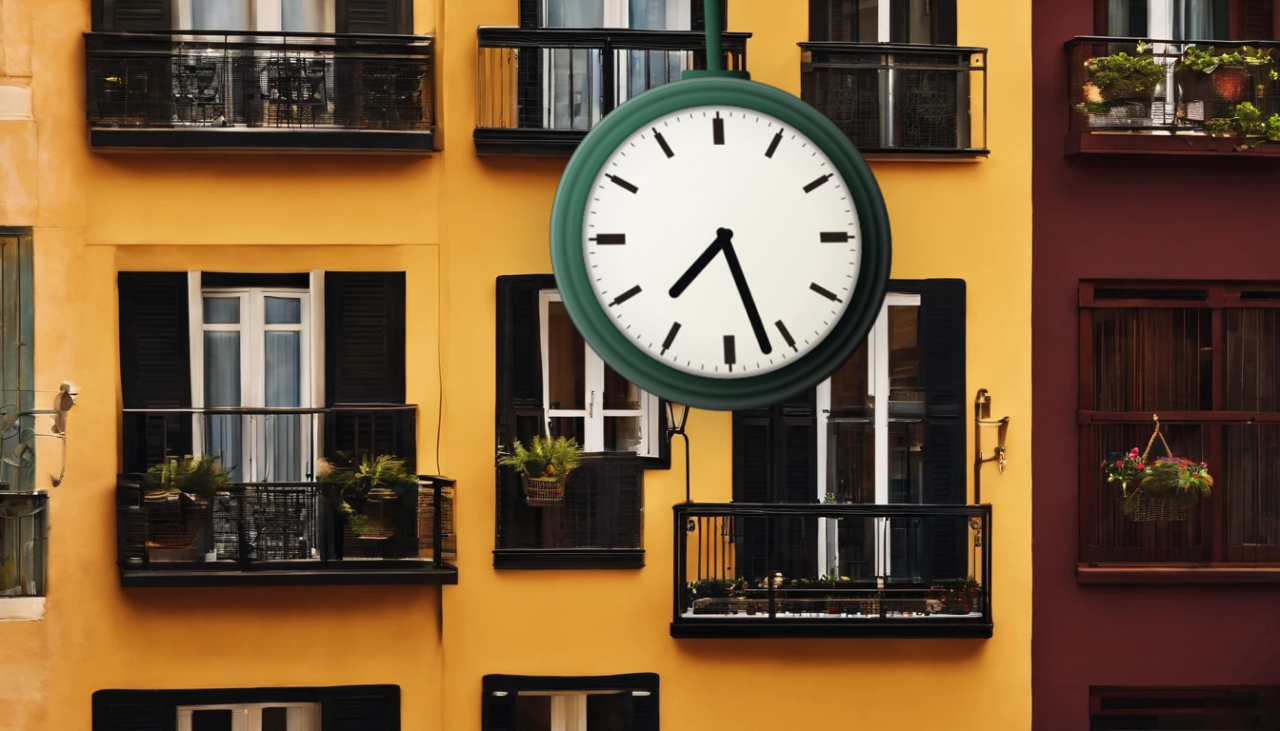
7:27
